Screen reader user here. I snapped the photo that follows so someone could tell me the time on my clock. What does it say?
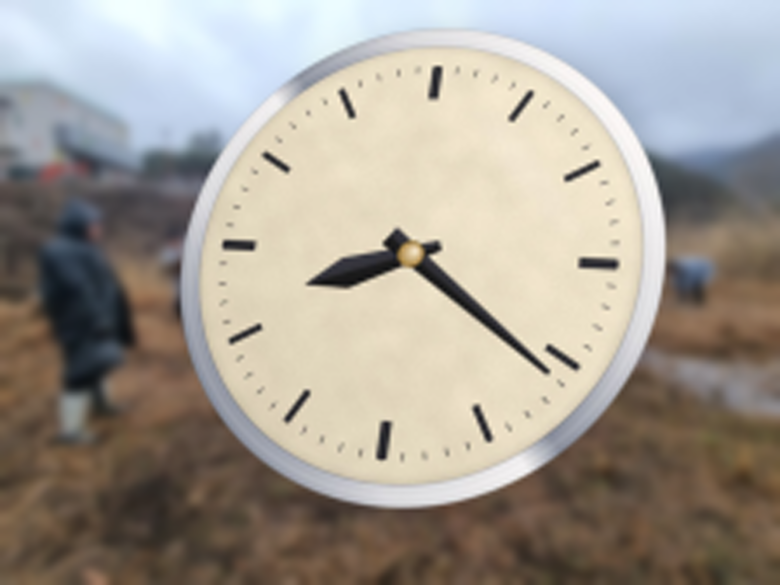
8:21
